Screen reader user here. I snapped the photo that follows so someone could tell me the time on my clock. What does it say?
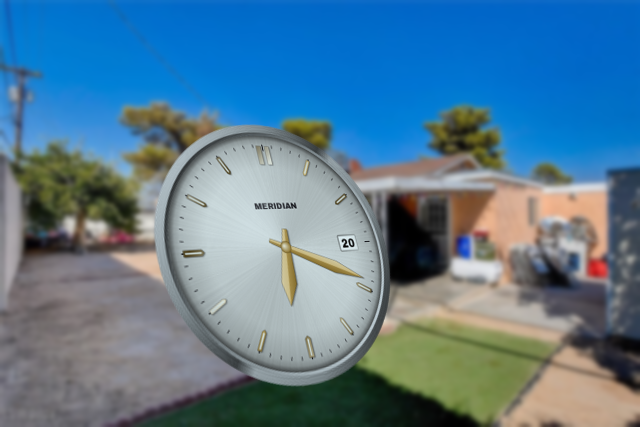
6:19
